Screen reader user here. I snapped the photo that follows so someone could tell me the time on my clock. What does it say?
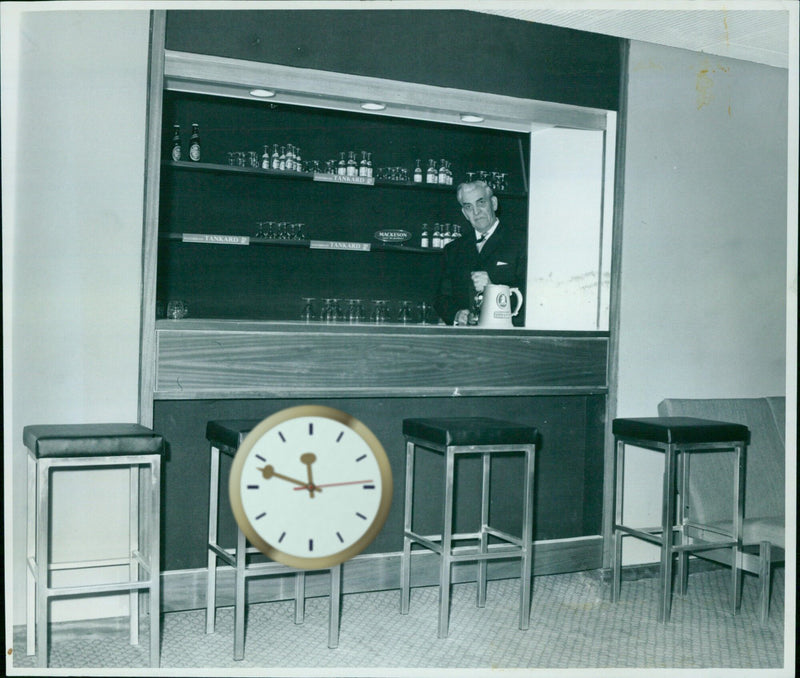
11:48:14
